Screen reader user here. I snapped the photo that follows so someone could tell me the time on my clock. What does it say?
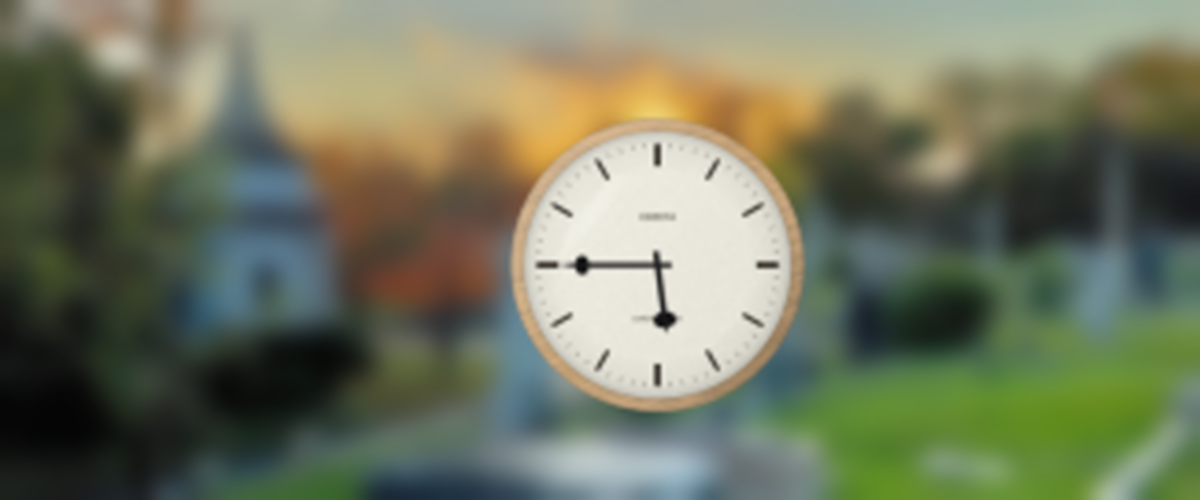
5:45
